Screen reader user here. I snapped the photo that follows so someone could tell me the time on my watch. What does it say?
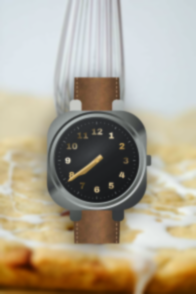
7:39
